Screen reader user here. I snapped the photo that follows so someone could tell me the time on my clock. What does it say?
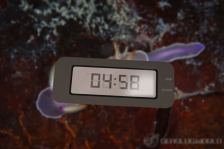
4:58
